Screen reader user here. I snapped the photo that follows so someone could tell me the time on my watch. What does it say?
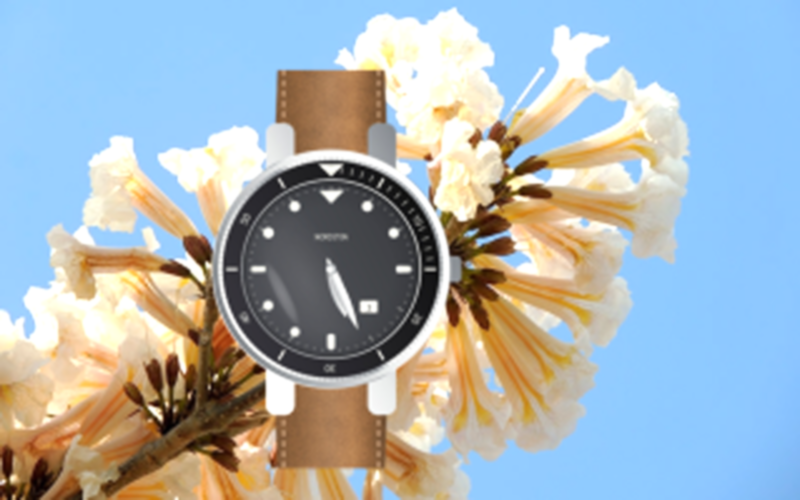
5:26
